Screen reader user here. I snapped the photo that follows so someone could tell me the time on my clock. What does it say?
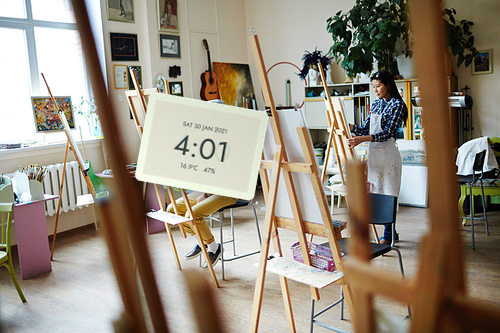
4:01
